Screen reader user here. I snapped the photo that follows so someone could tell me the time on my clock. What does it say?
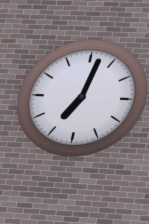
7:02
